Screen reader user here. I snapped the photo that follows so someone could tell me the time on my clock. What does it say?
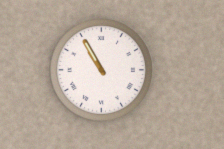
10:55
